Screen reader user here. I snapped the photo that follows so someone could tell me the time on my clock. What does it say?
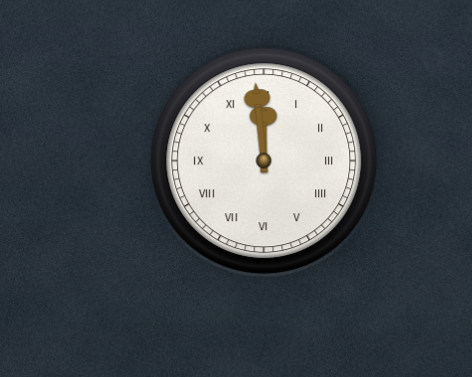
11:59
